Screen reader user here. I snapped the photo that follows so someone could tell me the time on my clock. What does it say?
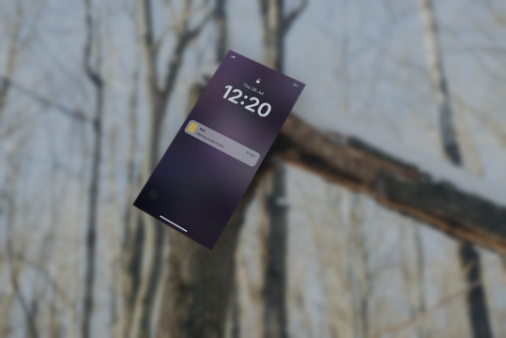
12:20
